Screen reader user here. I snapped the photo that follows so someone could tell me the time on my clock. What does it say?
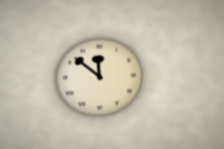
11:52
